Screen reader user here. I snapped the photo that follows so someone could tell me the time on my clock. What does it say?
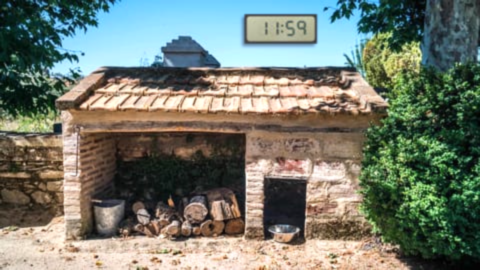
11:59
